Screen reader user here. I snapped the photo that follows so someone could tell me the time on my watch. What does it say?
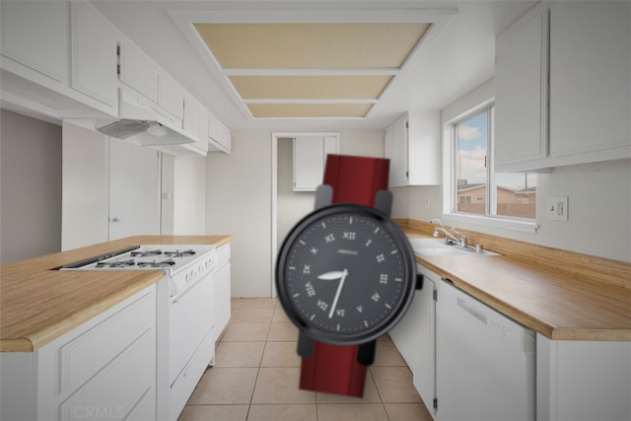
8:32
